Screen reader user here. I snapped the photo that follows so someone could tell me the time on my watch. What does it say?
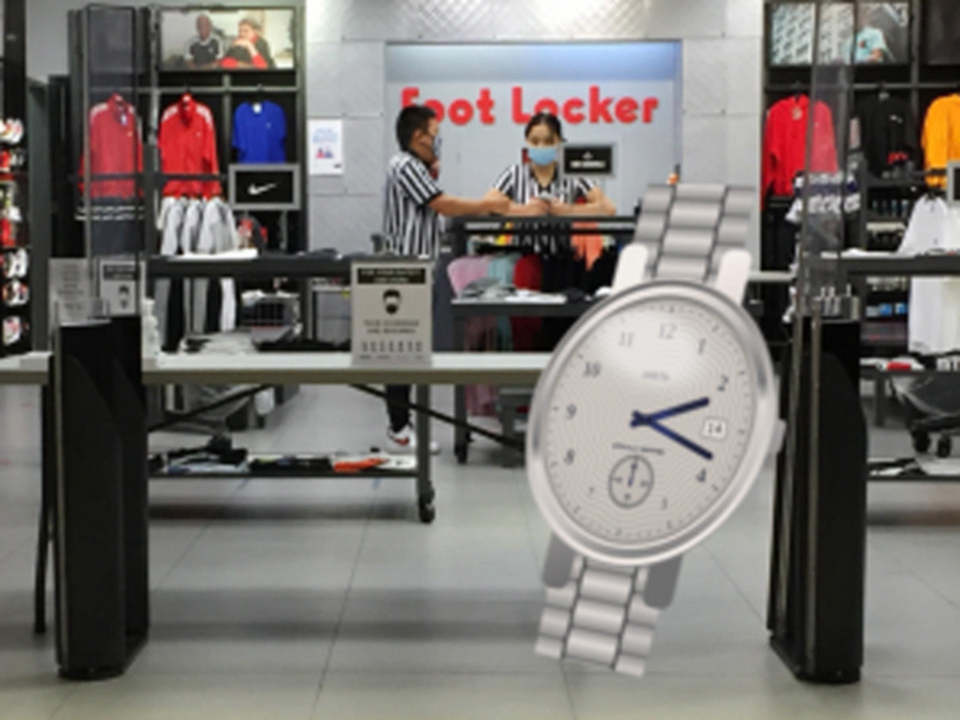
2:18
